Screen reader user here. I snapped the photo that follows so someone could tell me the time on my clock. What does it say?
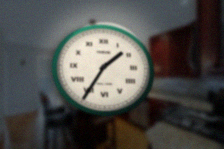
1:35
